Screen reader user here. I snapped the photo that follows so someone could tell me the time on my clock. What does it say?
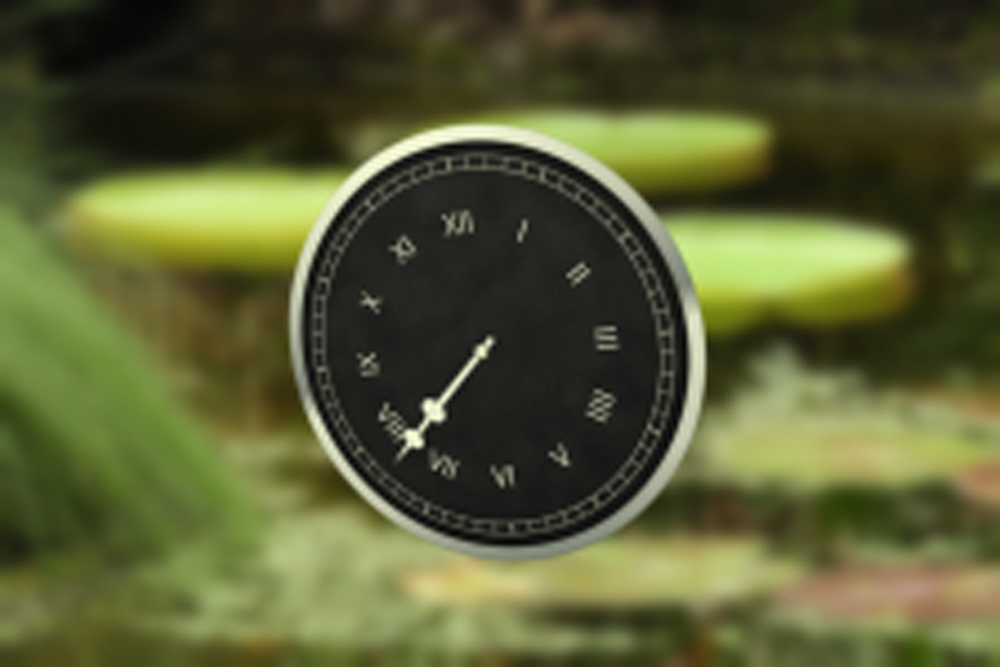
7:38
